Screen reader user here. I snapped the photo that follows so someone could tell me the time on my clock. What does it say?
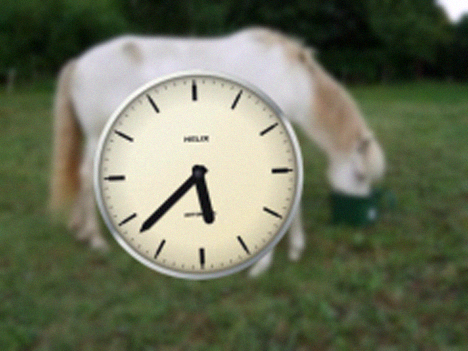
5:38
